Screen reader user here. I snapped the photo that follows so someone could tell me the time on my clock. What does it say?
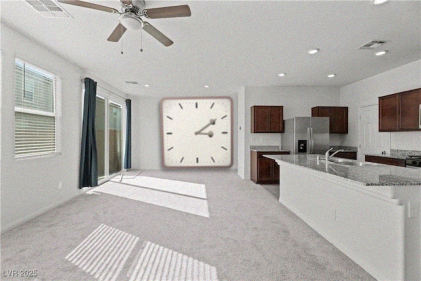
3:09
